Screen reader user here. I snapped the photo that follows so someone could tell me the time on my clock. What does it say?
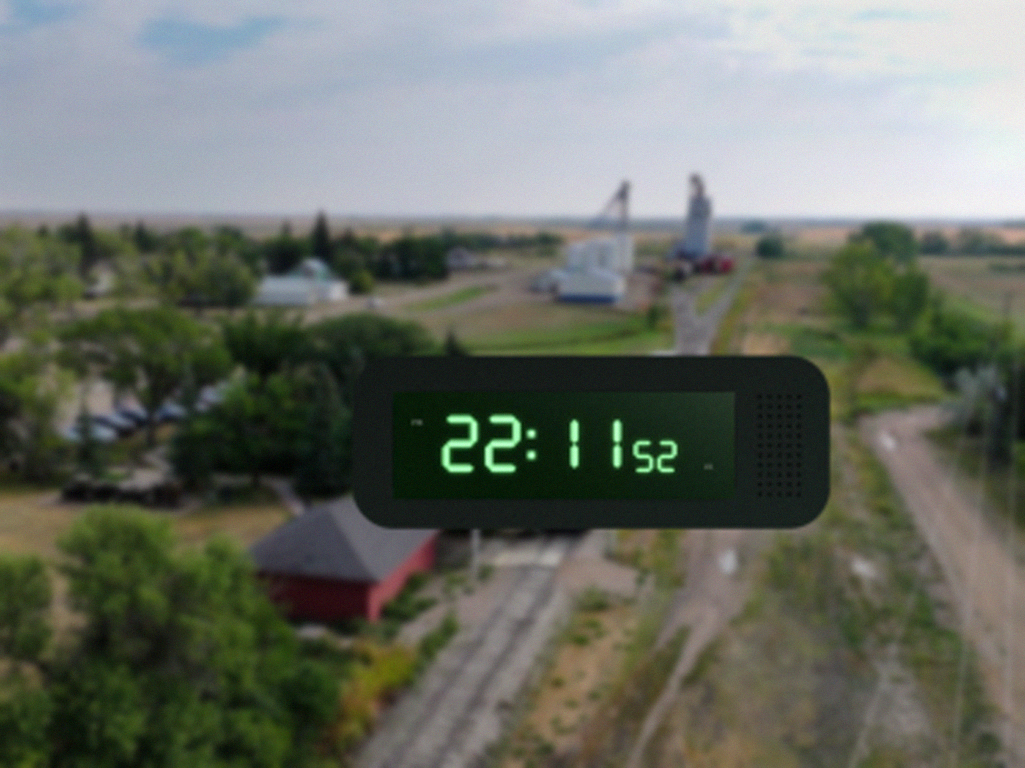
22:11:52
